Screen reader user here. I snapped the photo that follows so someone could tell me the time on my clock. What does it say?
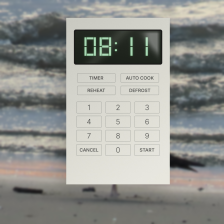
8:11
